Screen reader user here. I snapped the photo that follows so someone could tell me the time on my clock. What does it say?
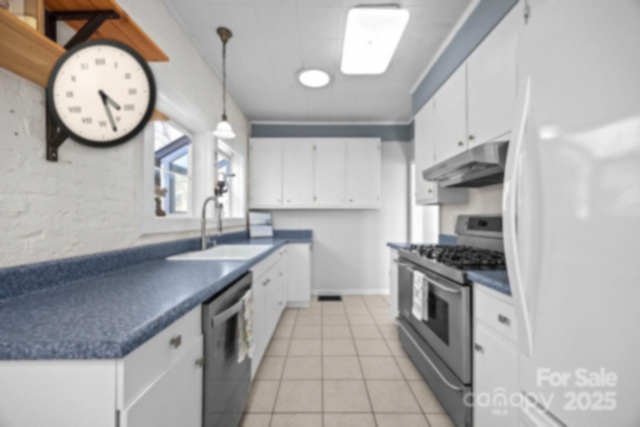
4:27
